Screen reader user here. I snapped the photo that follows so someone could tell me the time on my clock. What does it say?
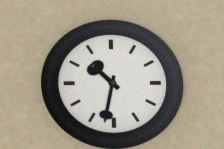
10:32
